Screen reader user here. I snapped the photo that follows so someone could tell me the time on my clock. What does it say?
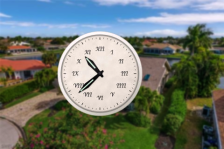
10:38
